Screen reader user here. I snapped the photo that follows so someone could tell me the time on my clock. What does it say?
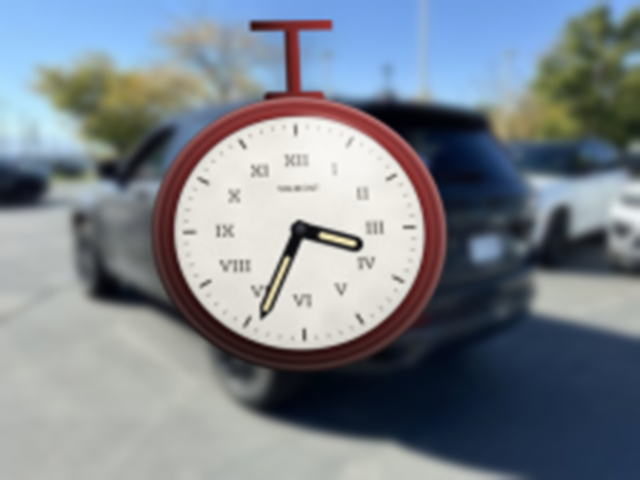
3:34
